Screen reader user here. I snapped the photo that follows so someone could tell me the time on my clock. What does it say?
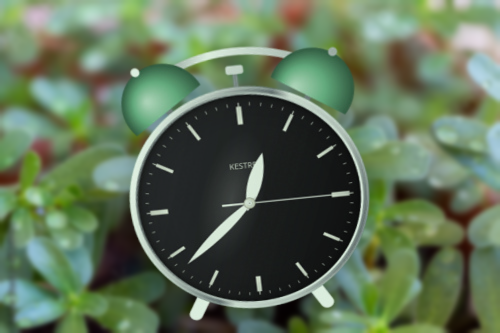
12:38:15
